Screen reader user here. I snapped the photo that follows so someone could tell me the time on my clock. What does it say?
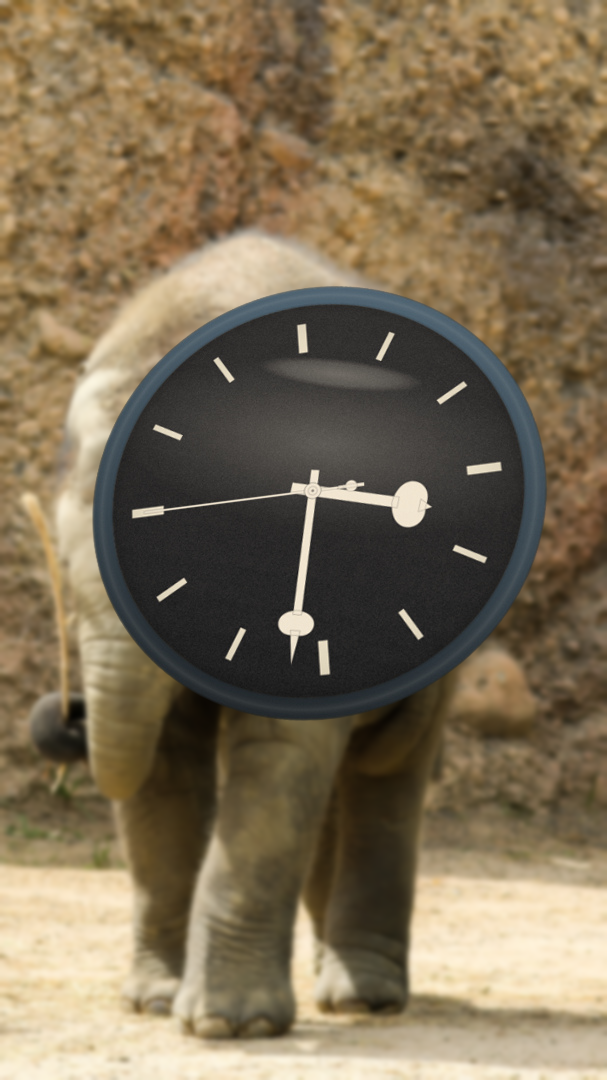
3:31:45
